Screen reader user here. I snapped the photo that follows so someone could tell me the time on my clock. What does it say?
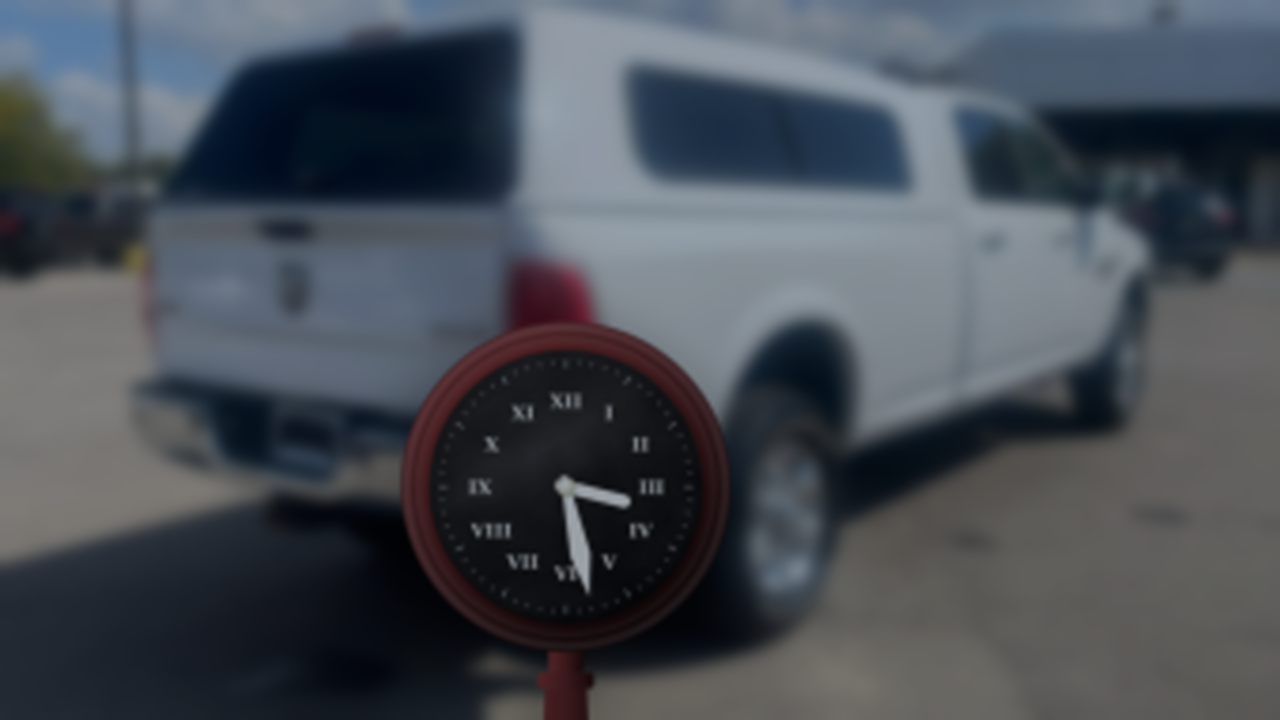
3:28
